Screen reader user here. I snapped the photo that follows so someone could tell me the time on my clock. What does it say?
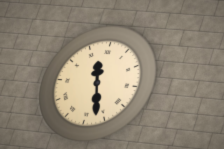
11:27
